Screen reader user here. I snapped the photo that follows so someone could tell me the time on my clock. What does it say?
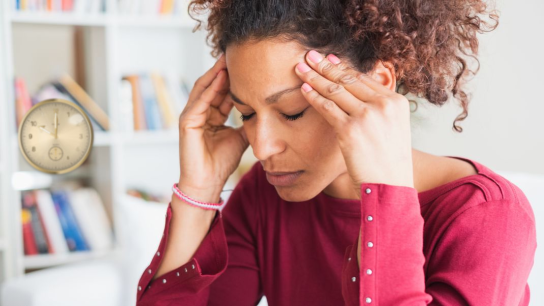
10:00
